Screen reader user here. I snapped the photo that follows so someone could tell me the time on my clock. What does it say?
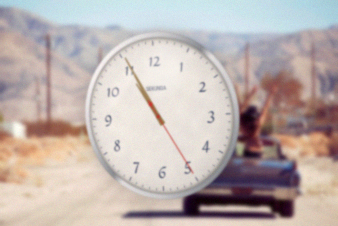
10:55:25
